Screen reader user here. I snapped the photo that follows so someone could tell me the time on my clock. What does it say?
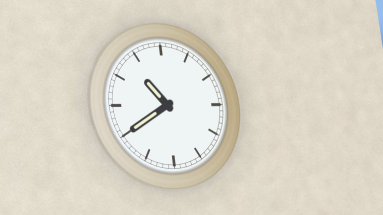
10:40
